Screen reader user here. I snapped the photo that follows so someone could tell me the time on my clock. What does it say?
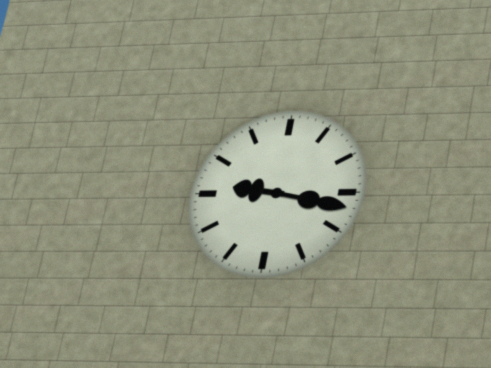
9:17
